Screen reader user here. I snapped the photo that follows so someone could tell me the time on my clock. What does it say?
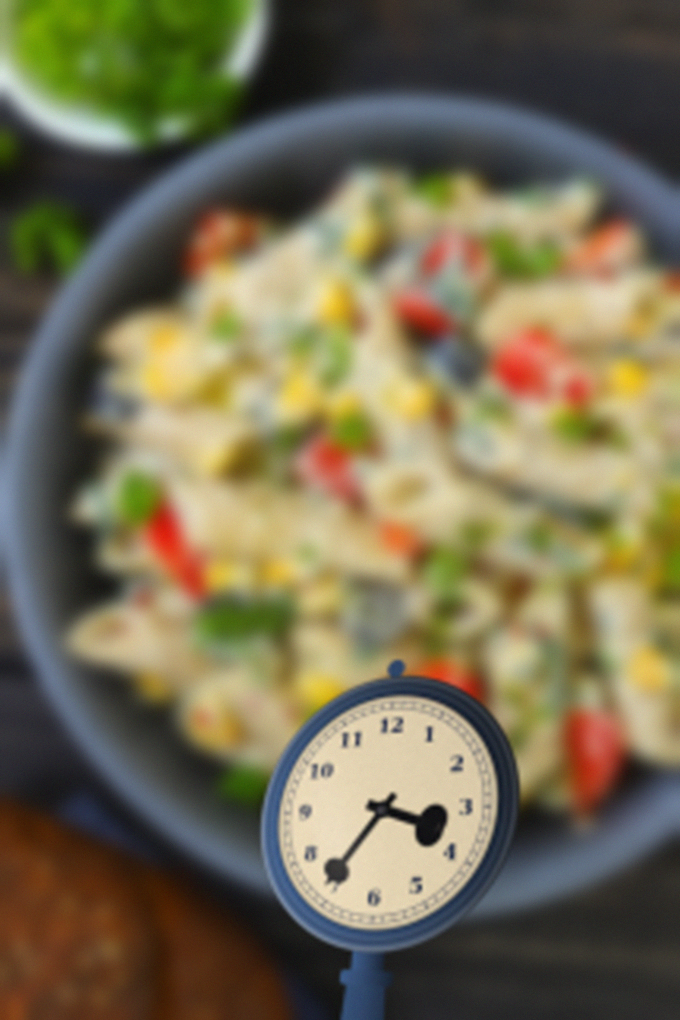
3:36
